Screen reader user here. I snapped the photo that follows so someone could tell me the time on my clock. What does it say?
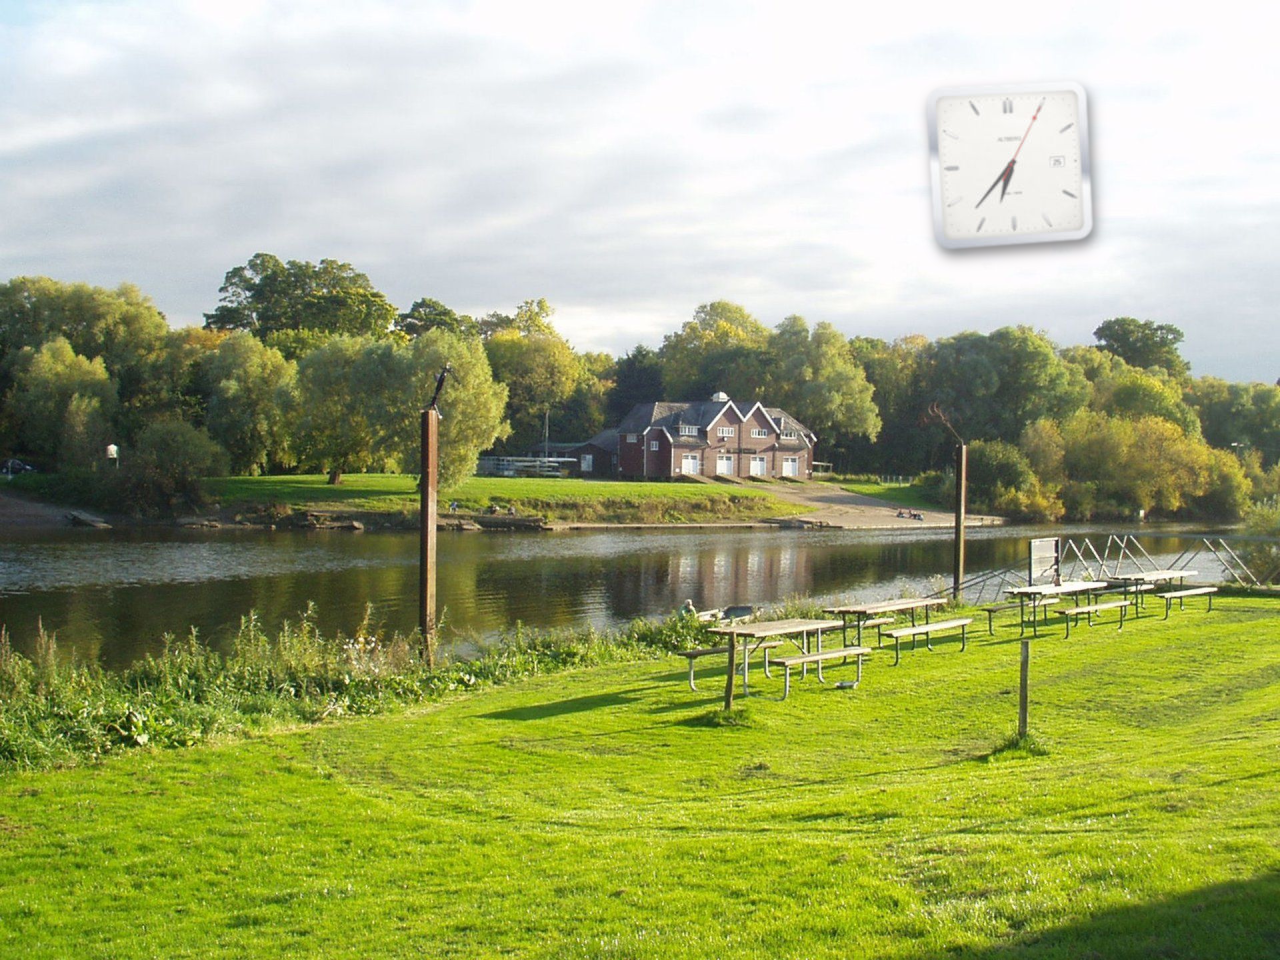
6:37:05
